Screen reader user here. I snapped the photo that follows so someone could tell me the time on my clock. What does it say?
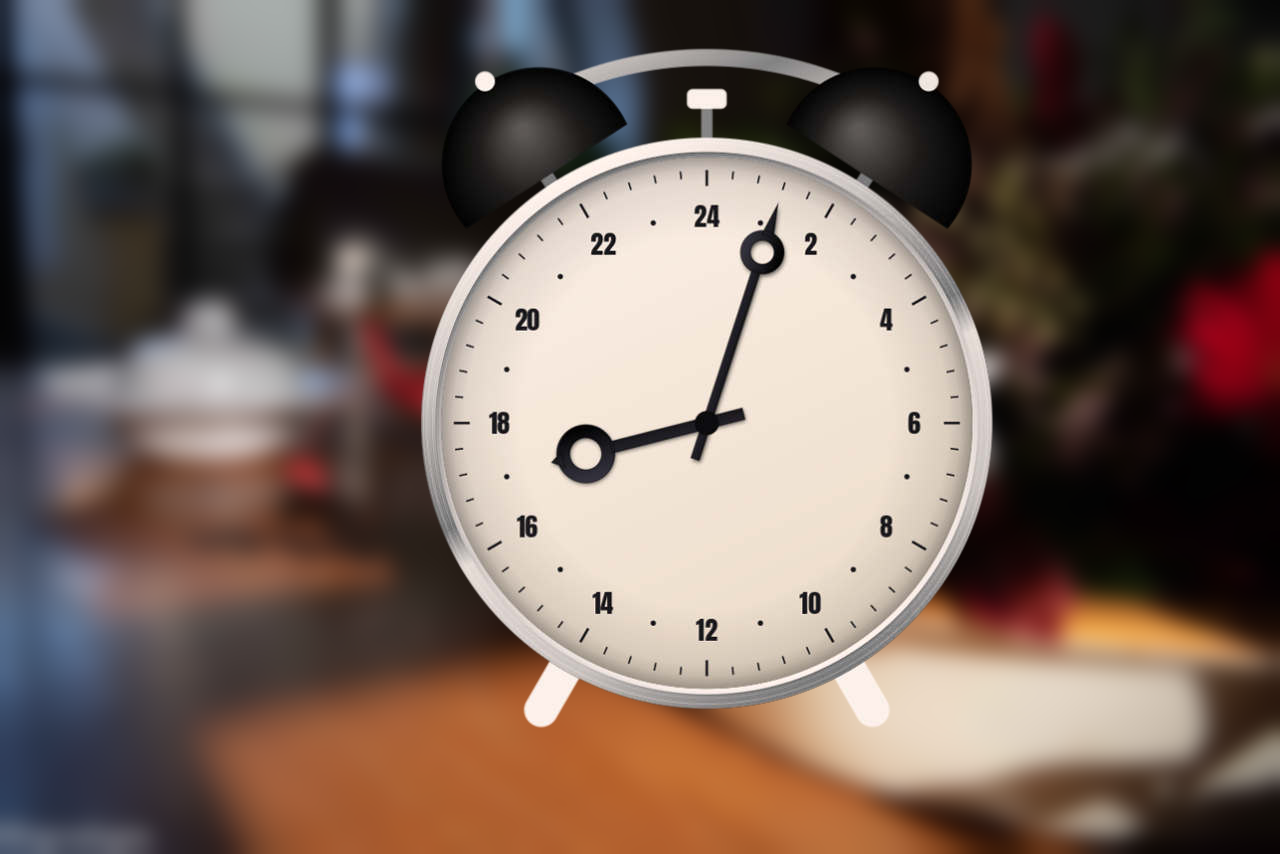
17:03
